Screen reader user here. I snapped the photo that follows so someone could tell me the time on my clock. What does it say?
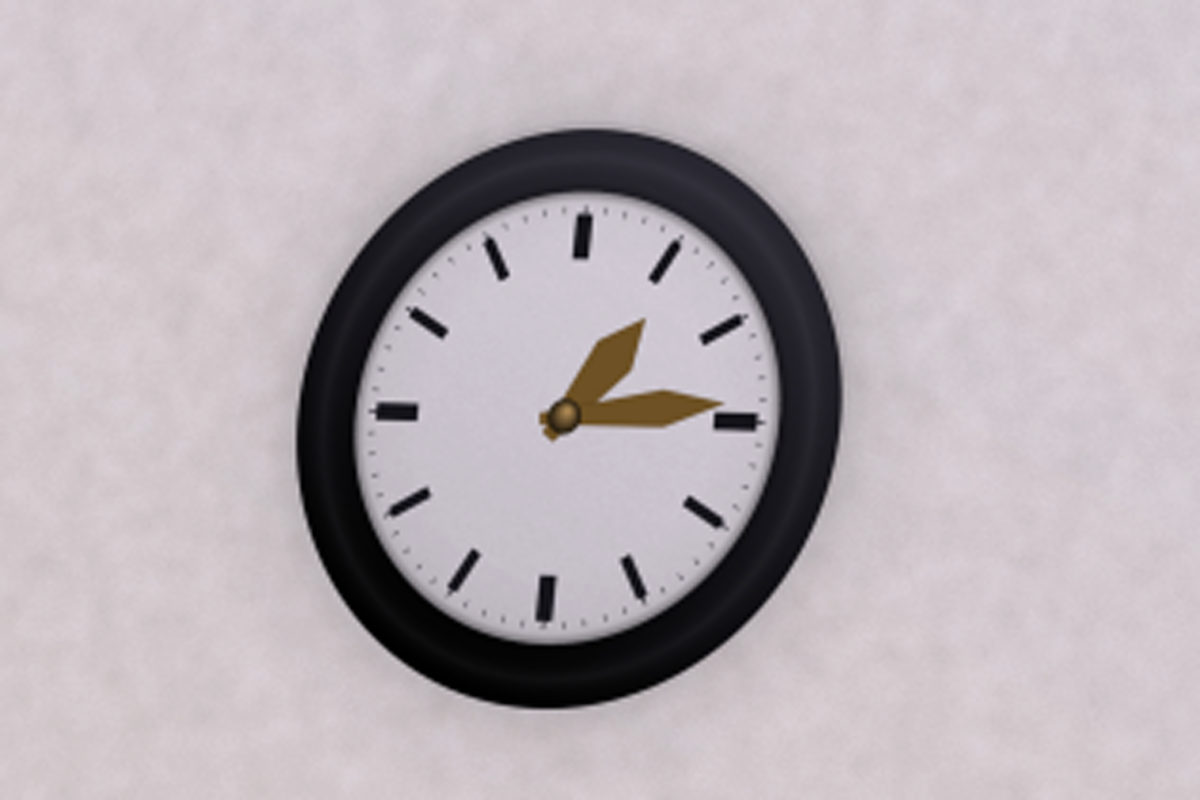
1:14
